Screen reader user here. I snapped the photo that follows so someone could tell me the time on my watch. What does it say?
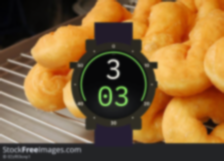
3:03
